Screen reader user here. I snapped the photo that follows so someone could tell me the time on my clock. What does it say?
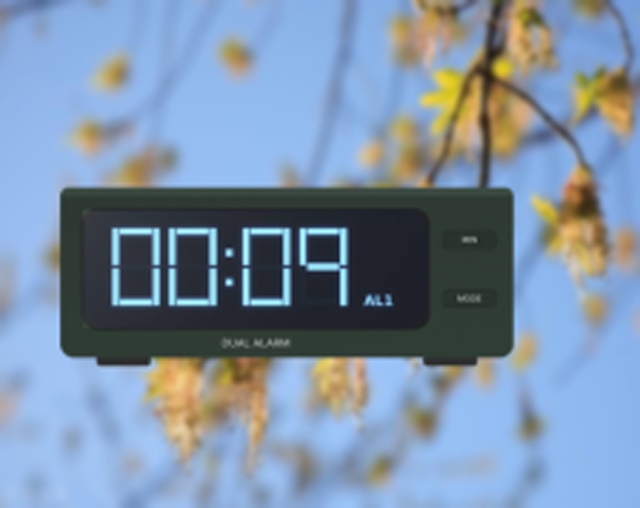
0:09
